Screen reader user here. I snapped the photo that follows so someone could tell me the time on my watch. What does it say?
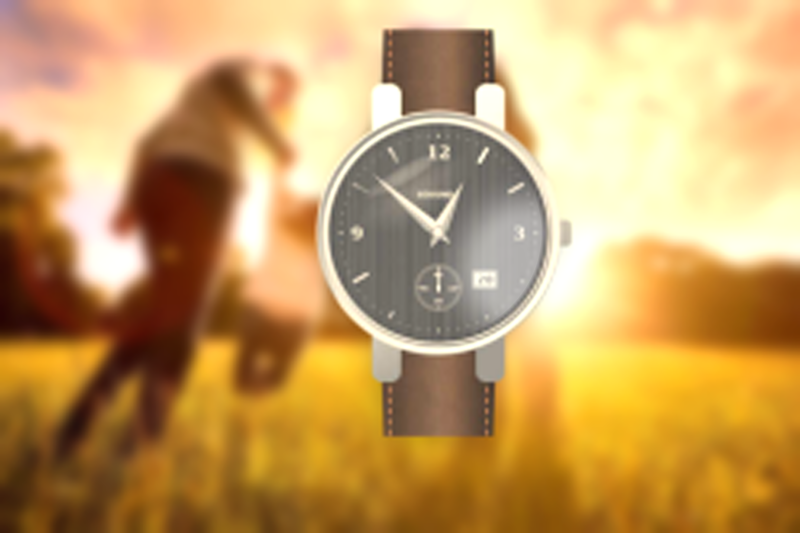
12:52
